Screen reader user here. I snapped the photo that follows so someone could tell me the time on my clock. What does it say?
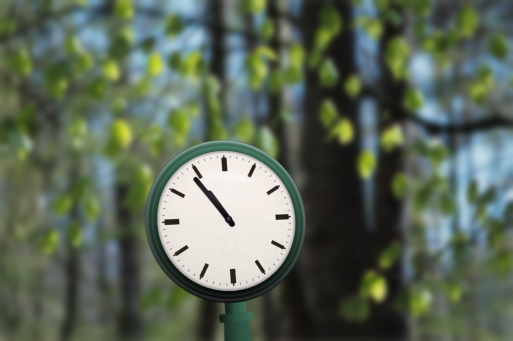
10:54
